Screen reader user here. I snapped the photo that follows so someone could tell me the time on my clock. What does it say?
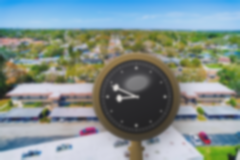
8:49
